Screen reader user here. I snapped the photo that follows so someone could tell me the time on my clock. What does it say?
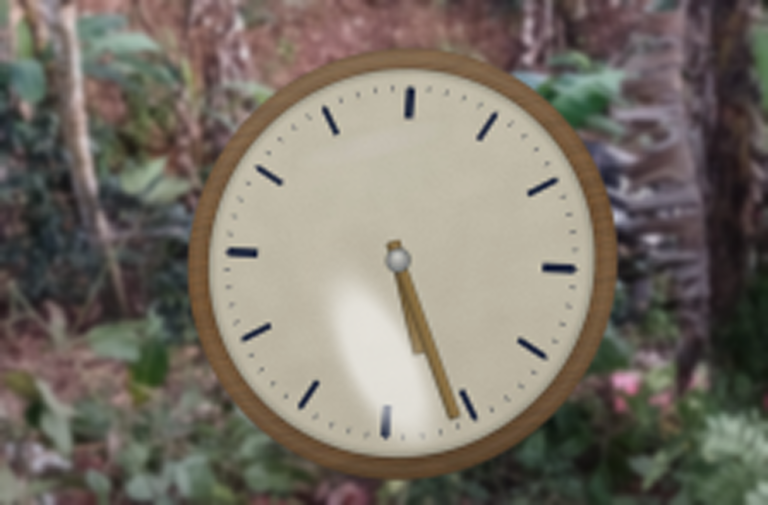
5:26
